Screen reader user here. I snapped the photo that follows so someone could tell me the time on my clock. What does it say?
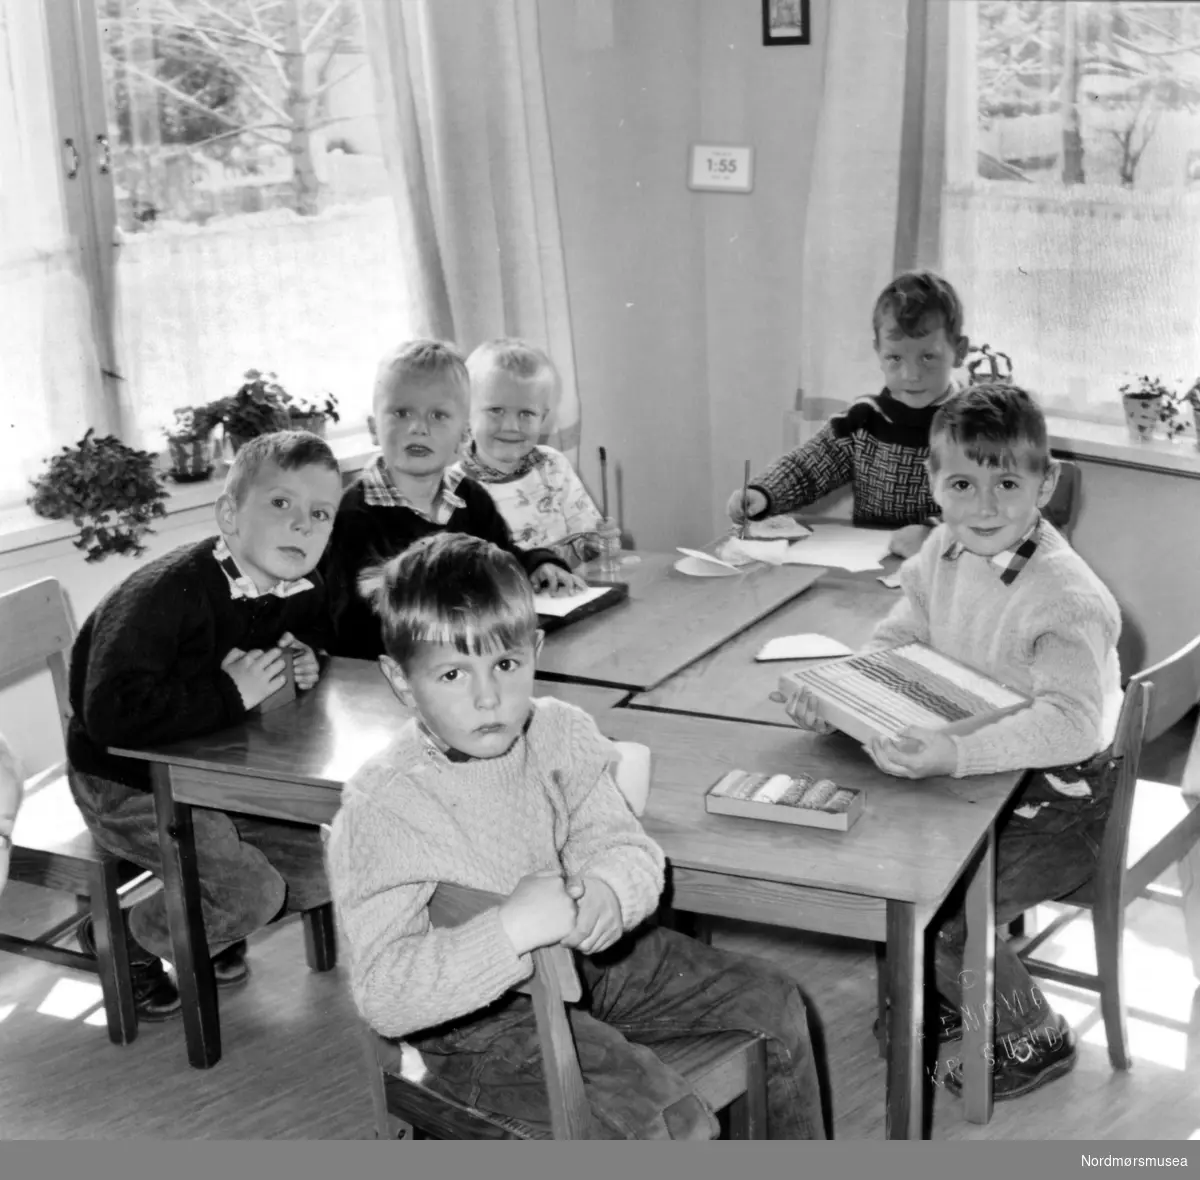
1:55
